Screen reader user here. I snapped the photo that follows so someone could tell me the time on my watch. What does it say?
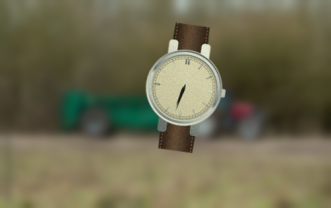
6:32
